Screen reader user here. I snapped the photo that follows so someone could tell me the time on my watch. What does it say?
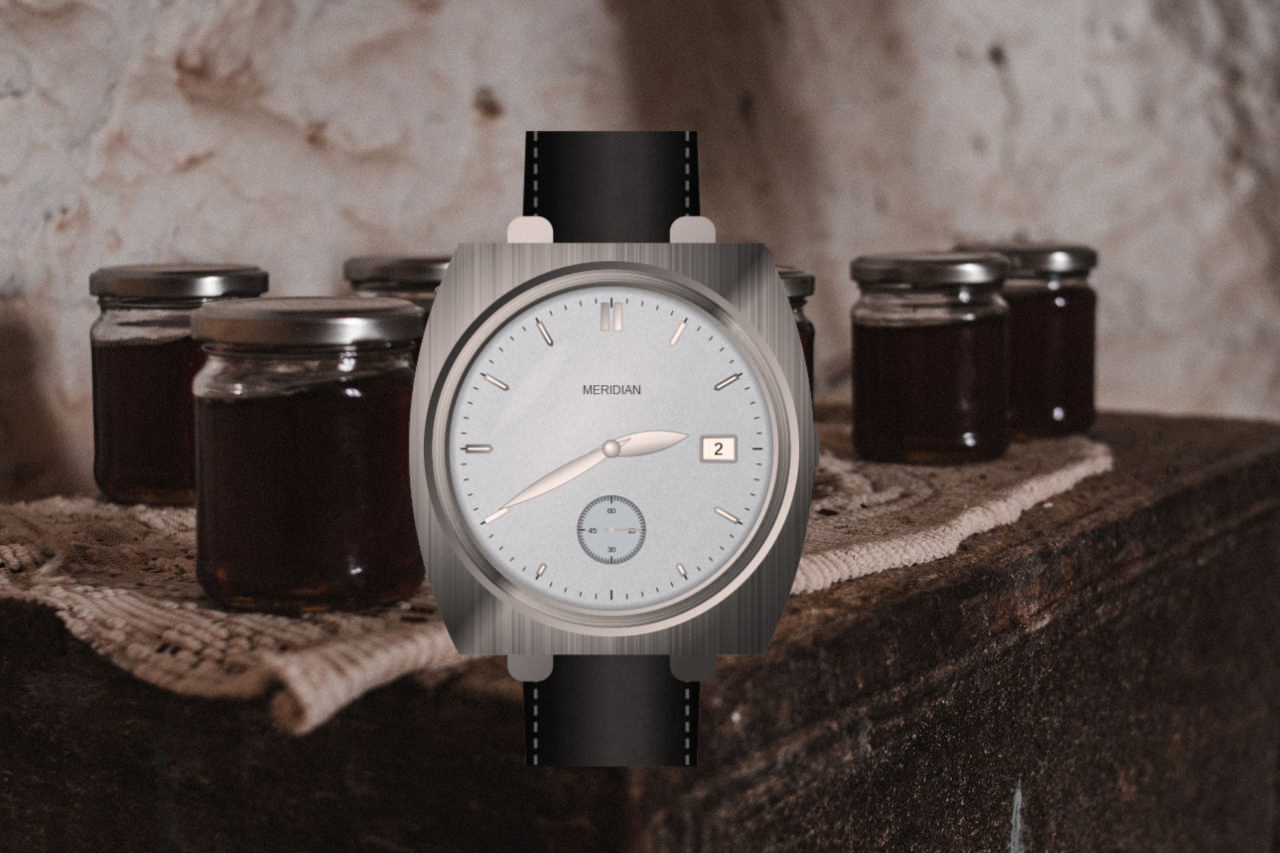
2:40:15
